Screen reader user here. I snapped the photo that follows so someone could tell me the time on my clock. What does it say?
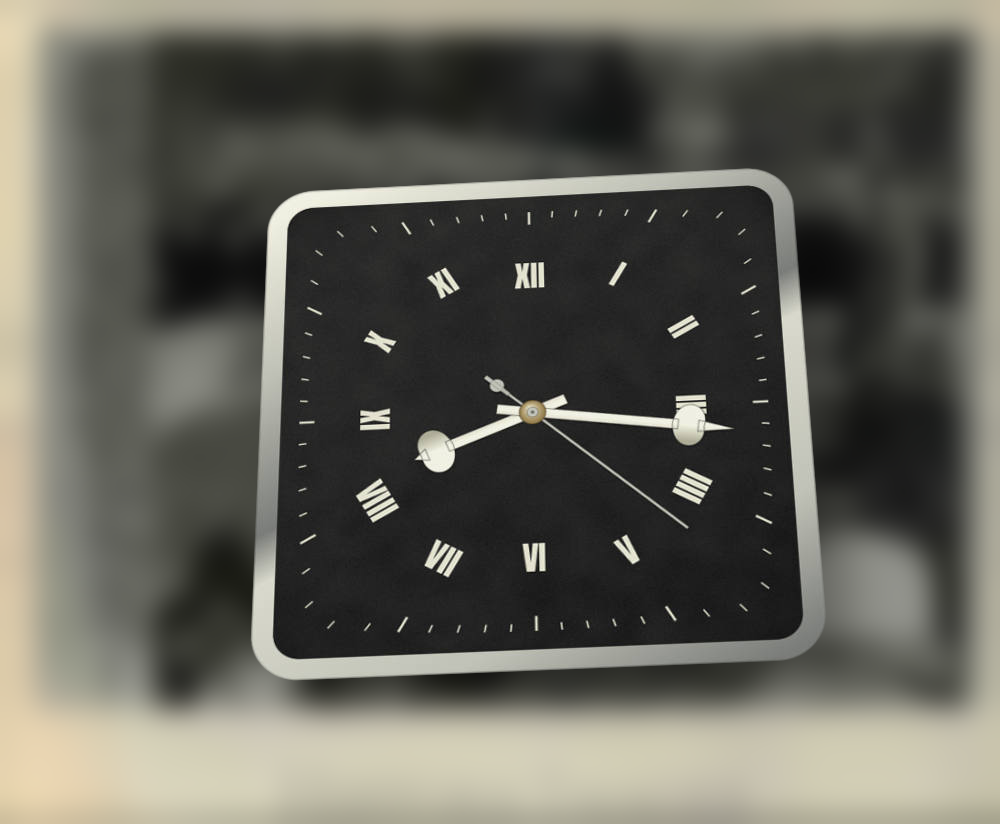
8:16:22
